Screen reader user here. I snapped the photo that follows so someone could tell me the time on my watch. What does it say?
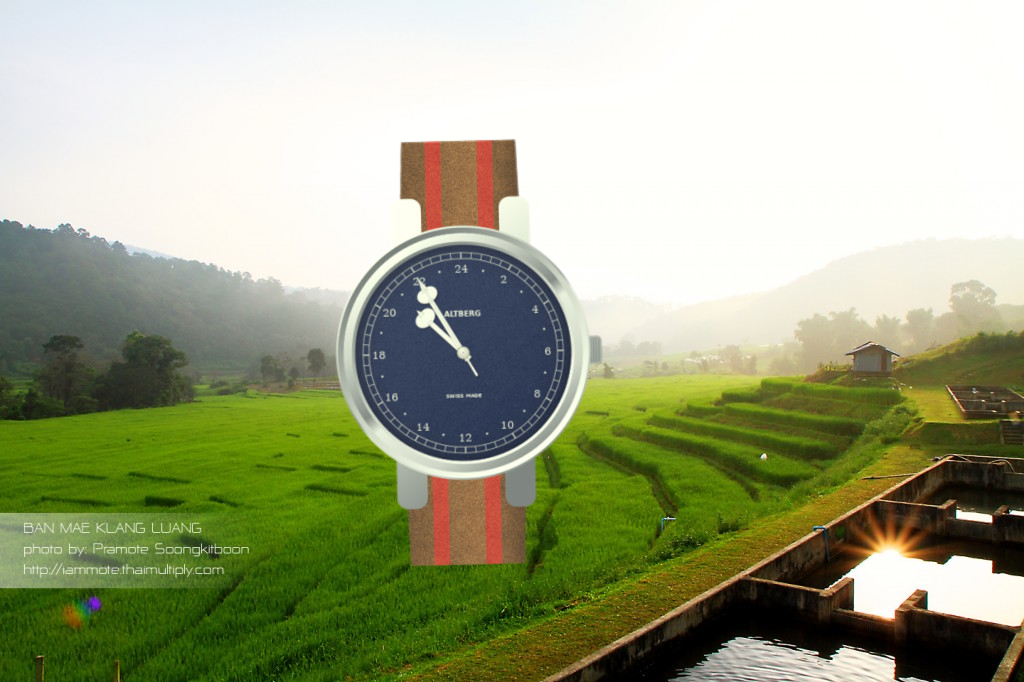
20:54:55
